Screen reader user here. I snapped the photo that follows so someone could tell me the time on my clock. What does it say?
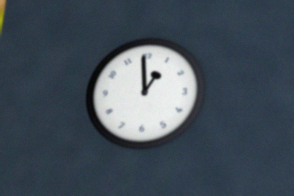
12:59
